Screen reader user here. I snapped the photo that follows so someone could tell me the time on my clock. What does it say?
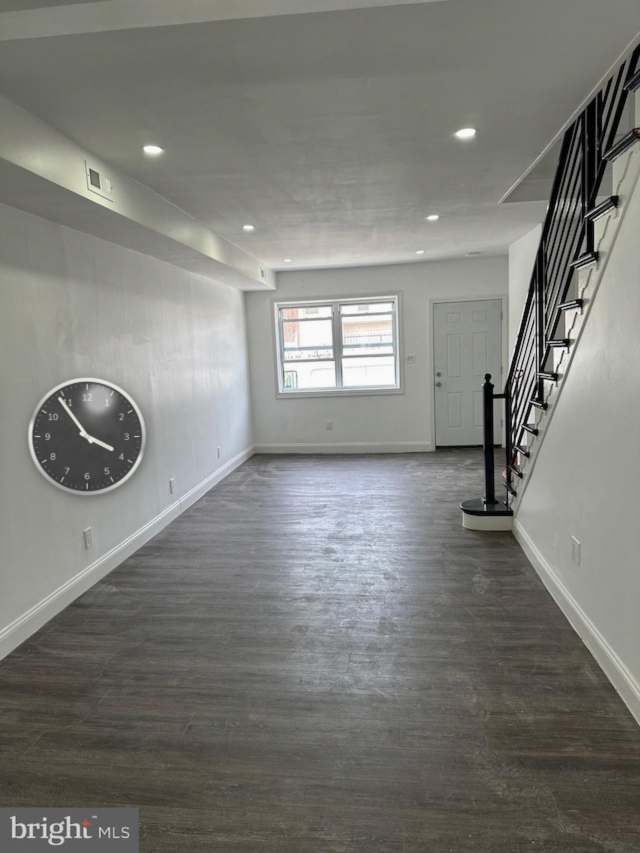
3:54
